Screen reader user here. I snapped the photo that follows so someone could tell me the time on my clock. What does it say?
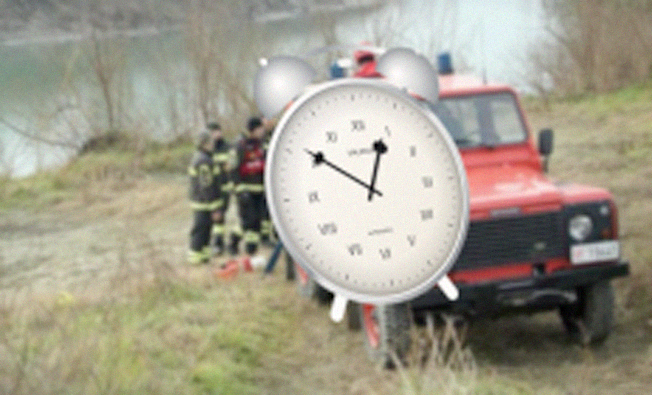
12:51
